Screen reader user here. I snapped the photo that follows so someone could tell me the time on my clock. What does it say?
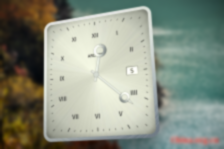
12:22
